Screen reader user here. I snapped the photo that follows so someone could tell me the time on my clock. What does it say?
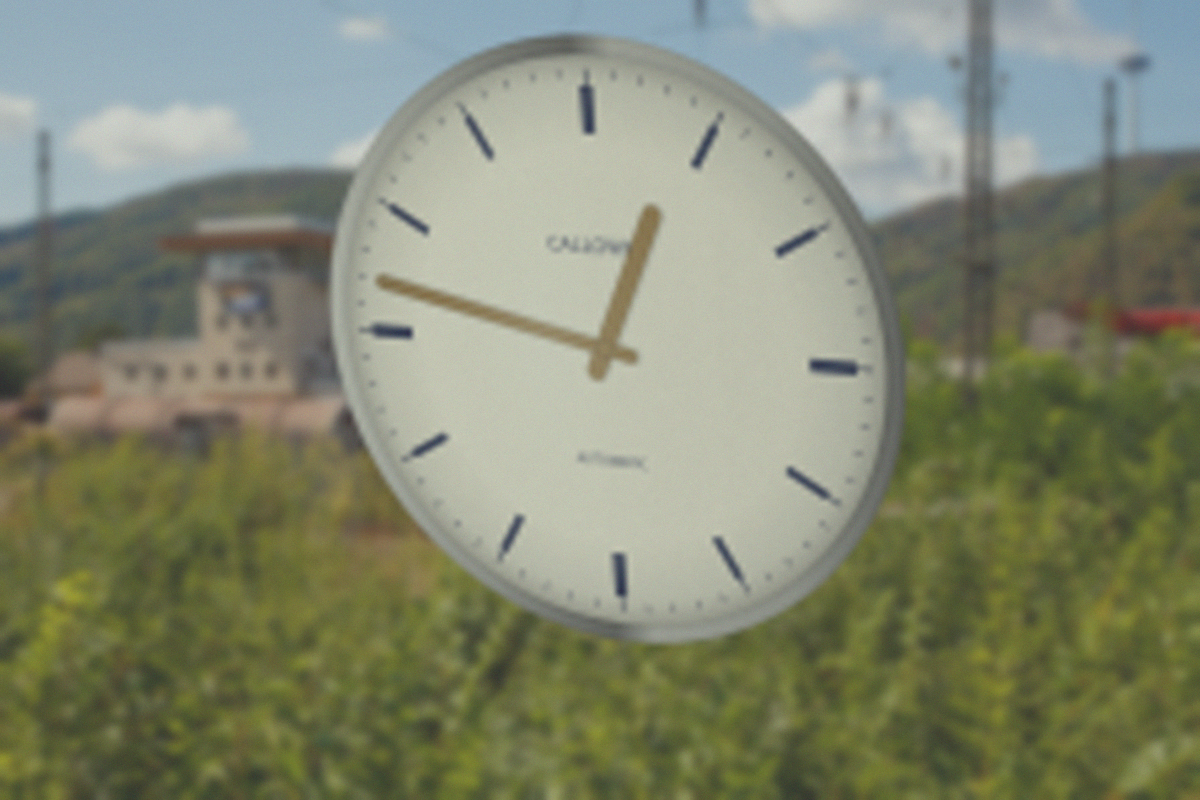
12:47
